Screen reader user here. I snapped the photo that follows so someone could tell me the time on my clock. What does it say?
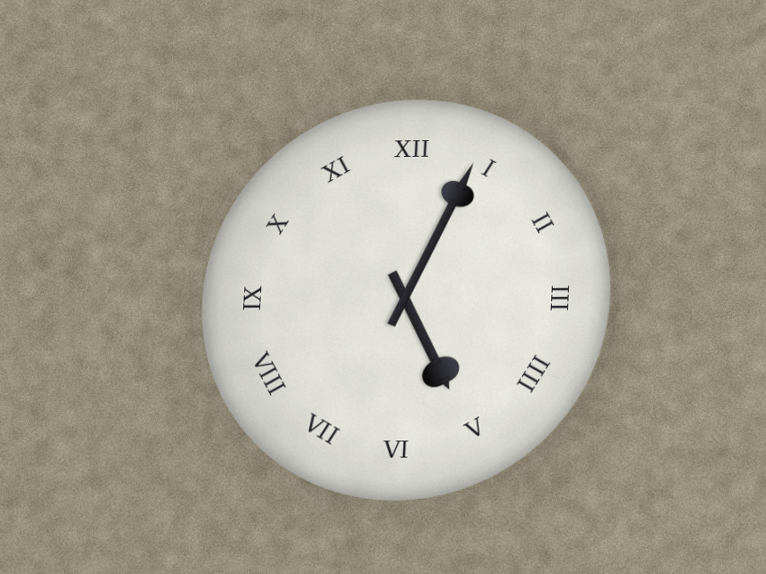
5:04
